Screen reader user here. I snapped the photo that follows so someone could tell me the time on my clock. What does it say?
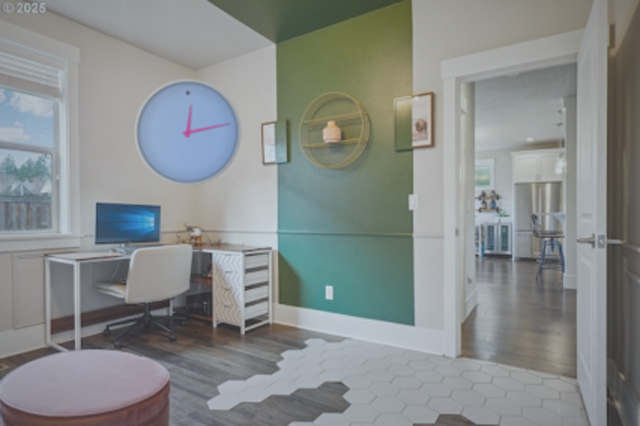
12:13
